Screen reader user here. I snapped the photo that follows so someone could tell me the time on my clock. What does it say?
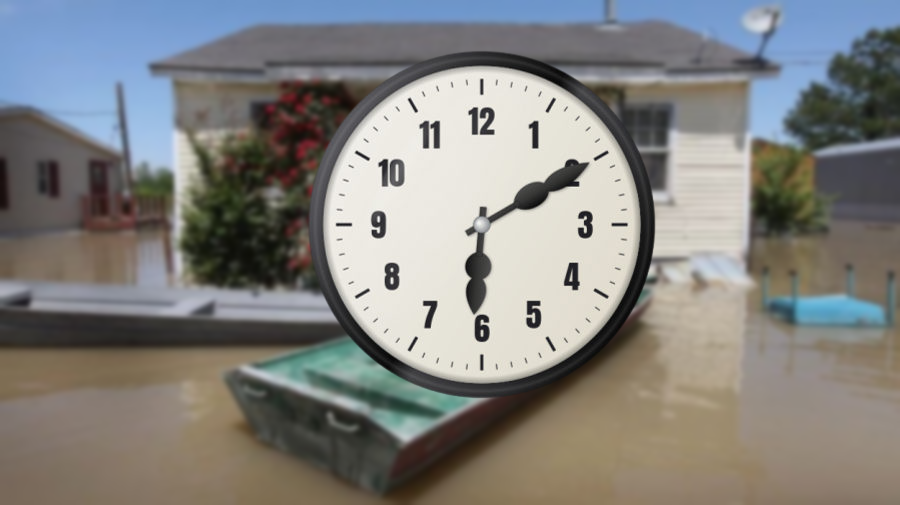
6:10
